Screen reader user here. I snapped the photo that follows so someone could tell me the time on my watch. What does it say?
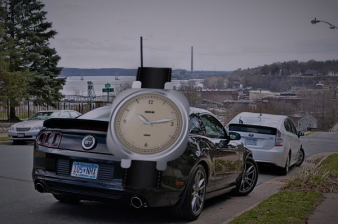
10:13
